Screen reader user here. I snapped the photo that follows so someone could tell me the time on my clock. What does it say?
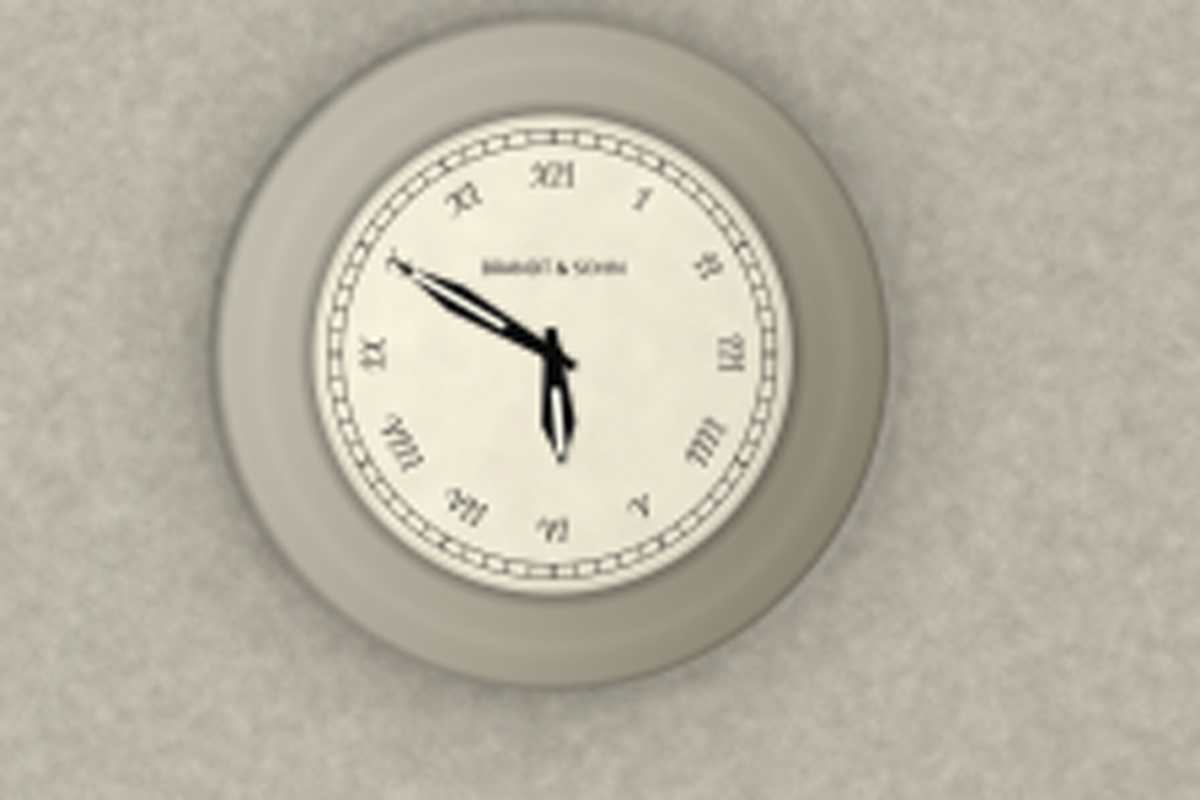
5:50
